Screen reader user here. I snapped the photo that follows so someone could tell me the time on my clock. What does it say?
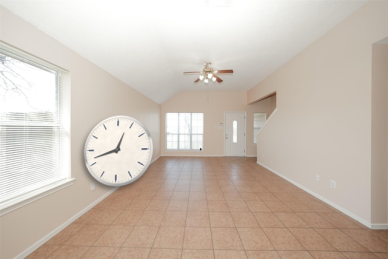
12:42
